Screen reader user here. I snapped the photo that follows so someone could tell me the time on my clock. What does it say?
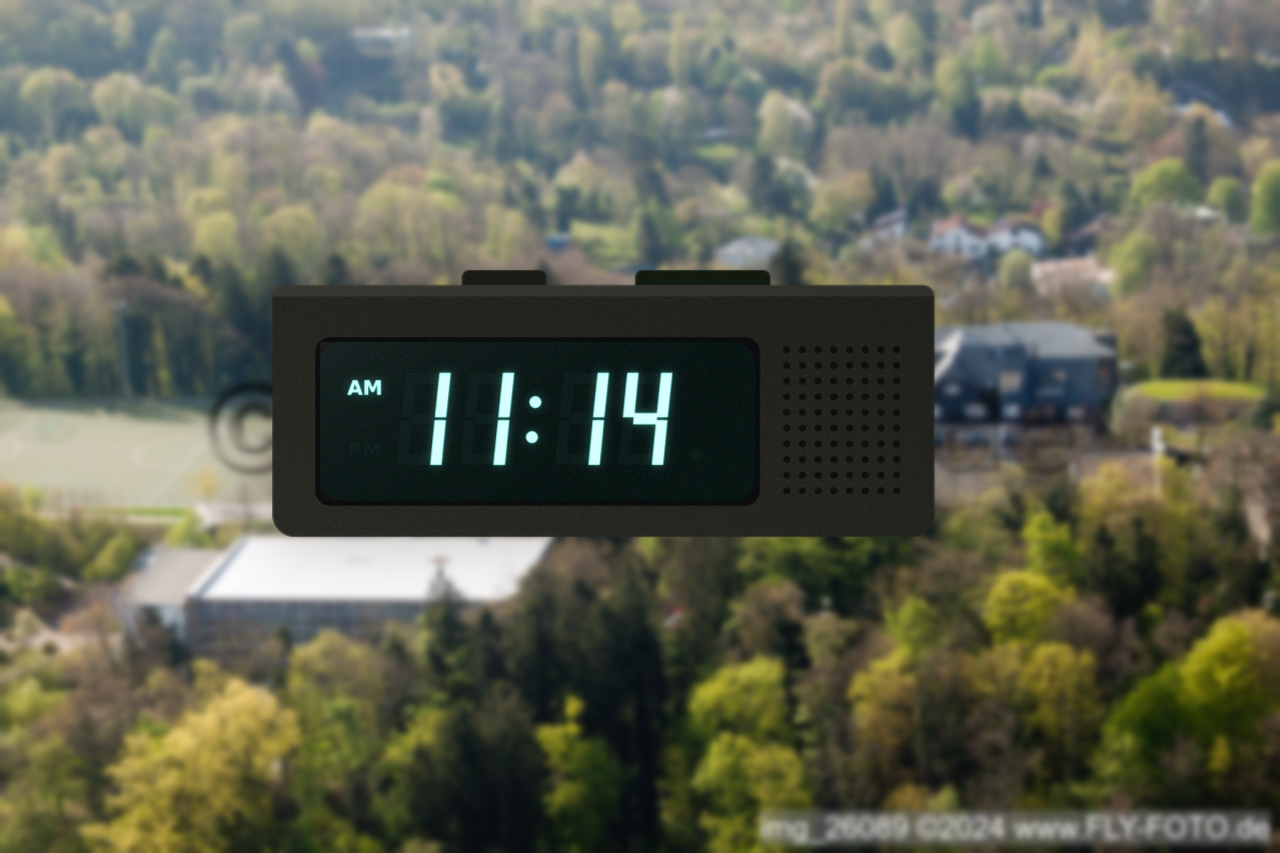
11:14
